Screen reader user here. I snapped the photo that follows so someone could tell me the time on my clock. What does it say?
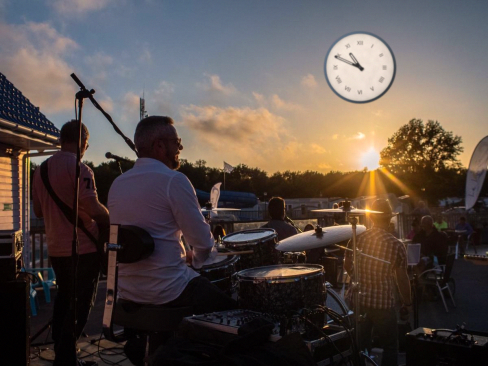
10:49
